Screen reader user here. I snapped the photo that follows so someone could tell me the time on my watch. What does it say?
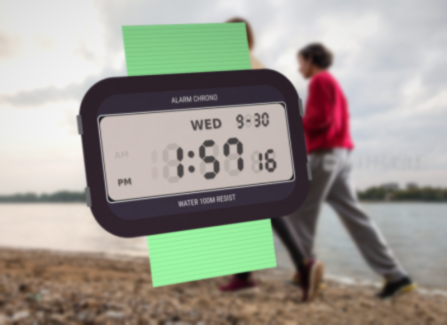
1:57:16
